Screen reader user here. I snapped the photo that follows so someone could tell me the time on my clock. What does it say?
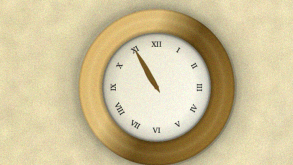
10:55
